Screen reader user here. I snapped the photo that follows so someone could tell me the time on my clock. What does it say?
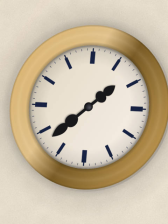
1:38
